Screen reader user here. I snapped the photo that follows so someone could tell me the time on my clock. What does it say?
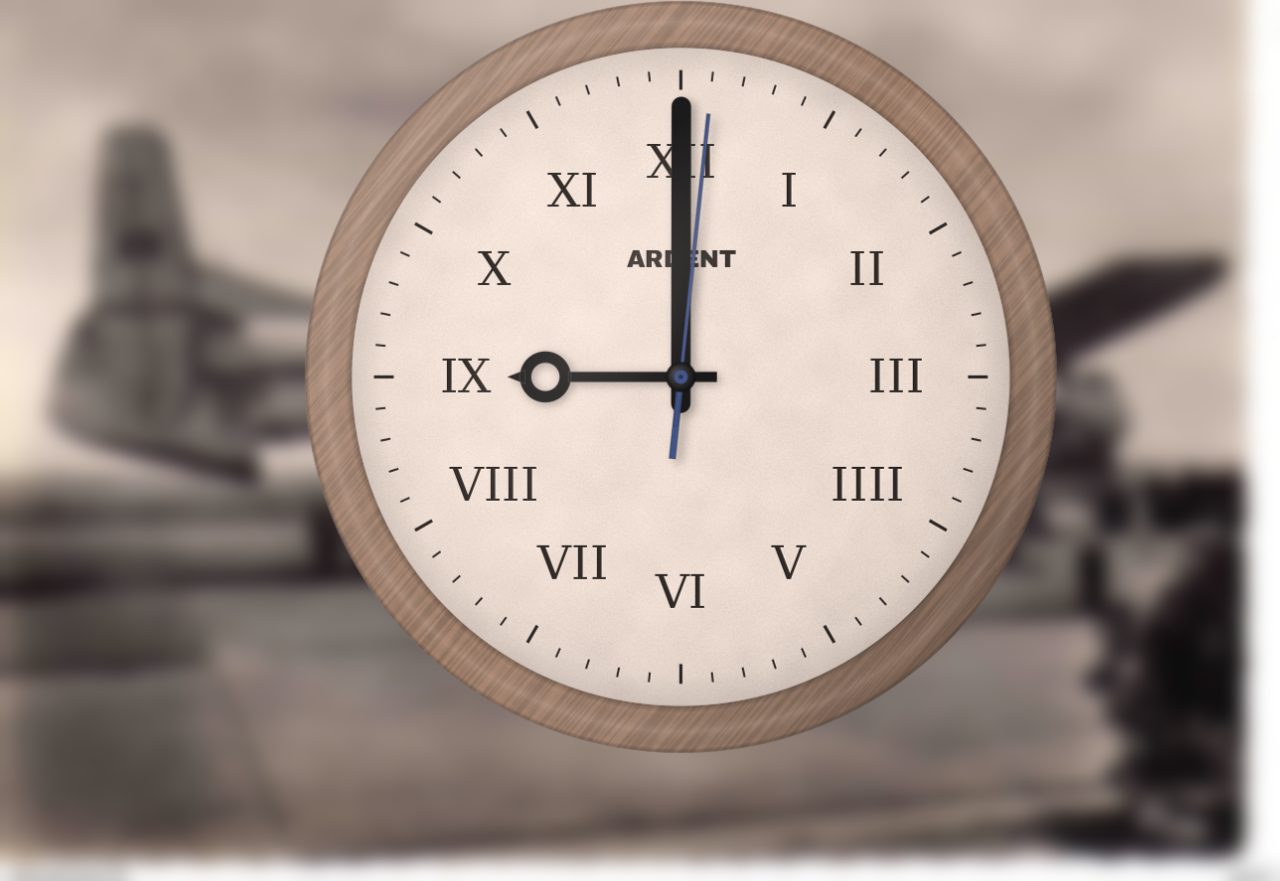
9:00:01
